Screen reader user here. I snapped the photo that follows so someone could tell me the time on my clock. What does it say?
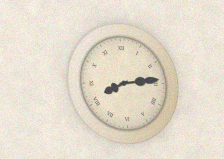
8:14
